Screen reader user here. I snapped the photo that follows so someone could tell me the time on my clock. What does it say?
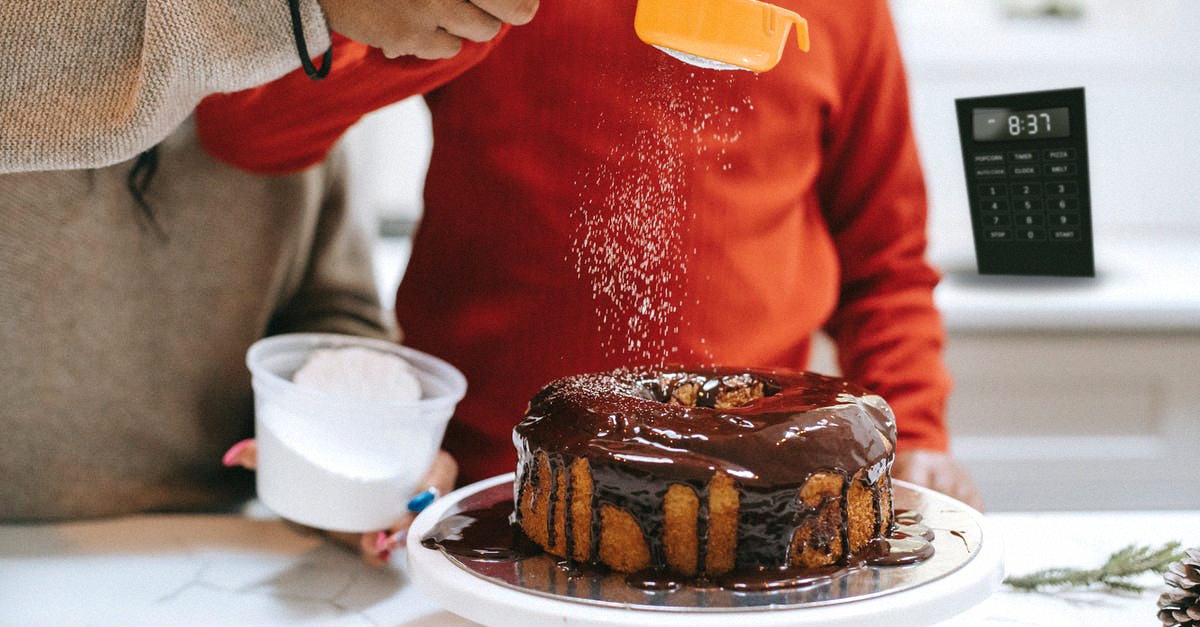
8:37
